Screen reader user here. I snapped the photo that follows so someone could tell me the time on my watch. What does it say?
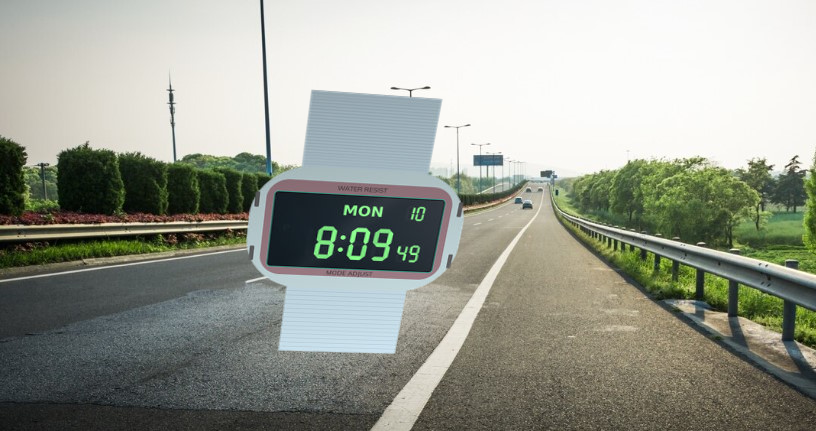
8:09:49
